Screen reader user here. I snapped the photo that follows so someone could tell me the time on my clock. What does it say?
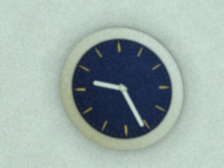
9:26
